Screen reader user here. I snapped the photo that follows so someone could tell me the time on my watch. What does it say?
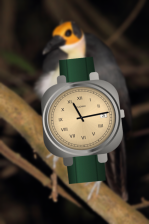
11:14
